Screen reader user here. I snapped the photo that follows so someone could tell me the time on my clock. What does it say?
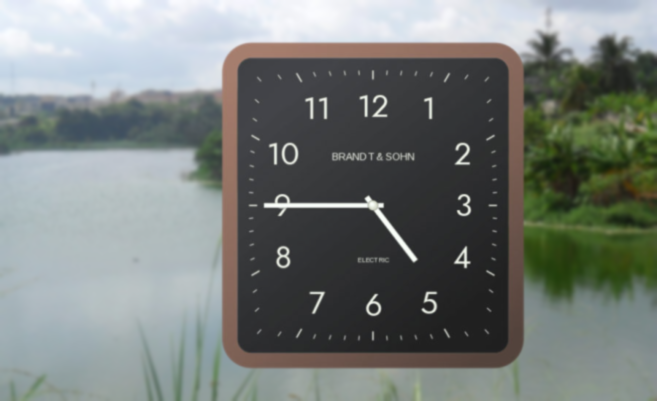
4:45
